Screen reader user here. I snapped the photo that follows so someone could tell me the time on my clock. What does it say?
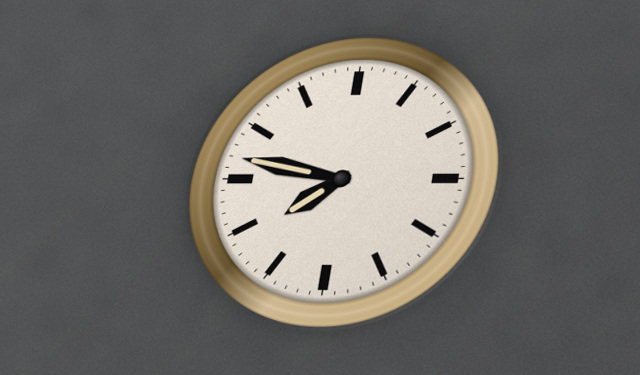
7:47
